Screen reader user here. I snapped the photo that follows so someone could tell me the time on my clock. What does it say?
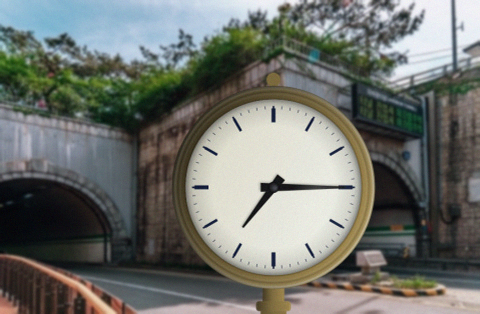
7:15
